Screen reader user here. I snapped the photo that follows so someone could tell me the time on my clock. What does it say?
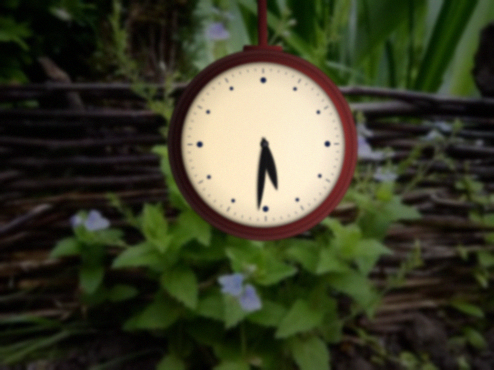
5:31
